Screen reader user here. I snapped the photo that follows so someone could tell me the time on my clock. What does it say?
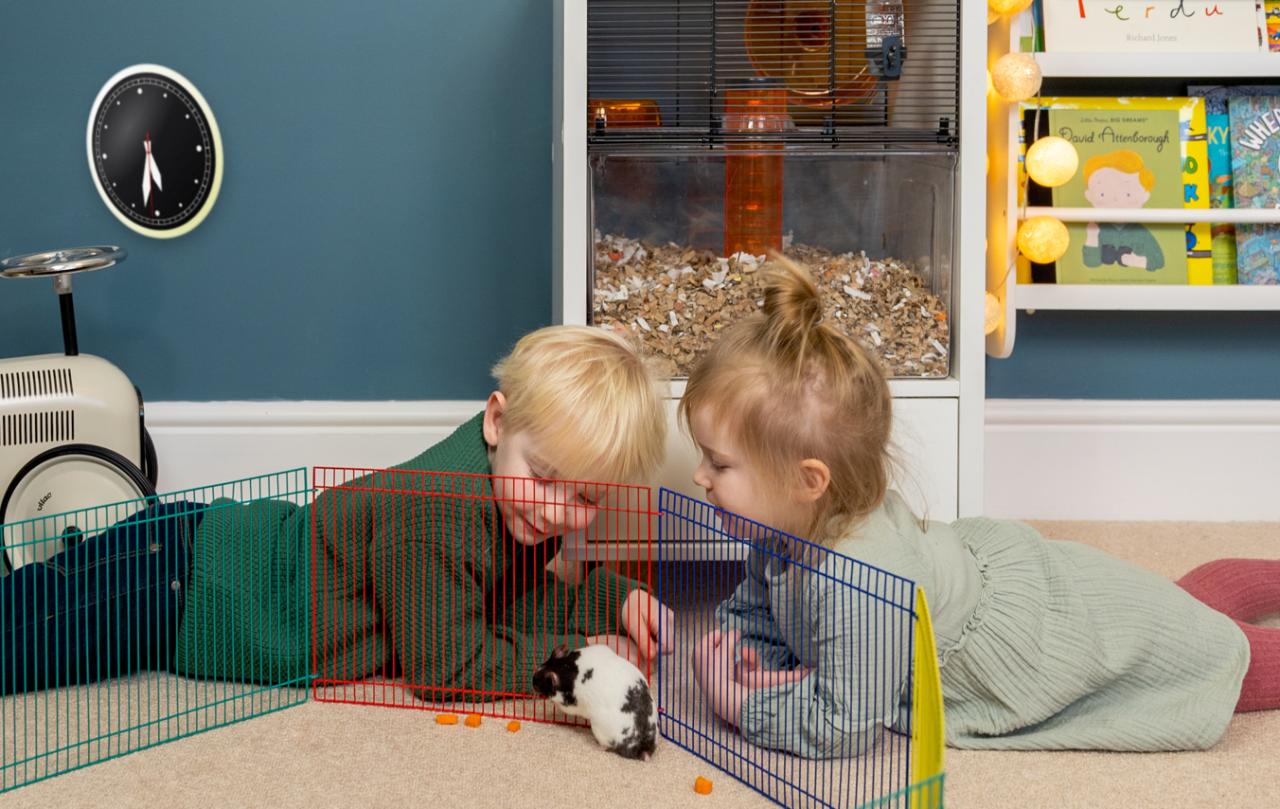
5:32:31
